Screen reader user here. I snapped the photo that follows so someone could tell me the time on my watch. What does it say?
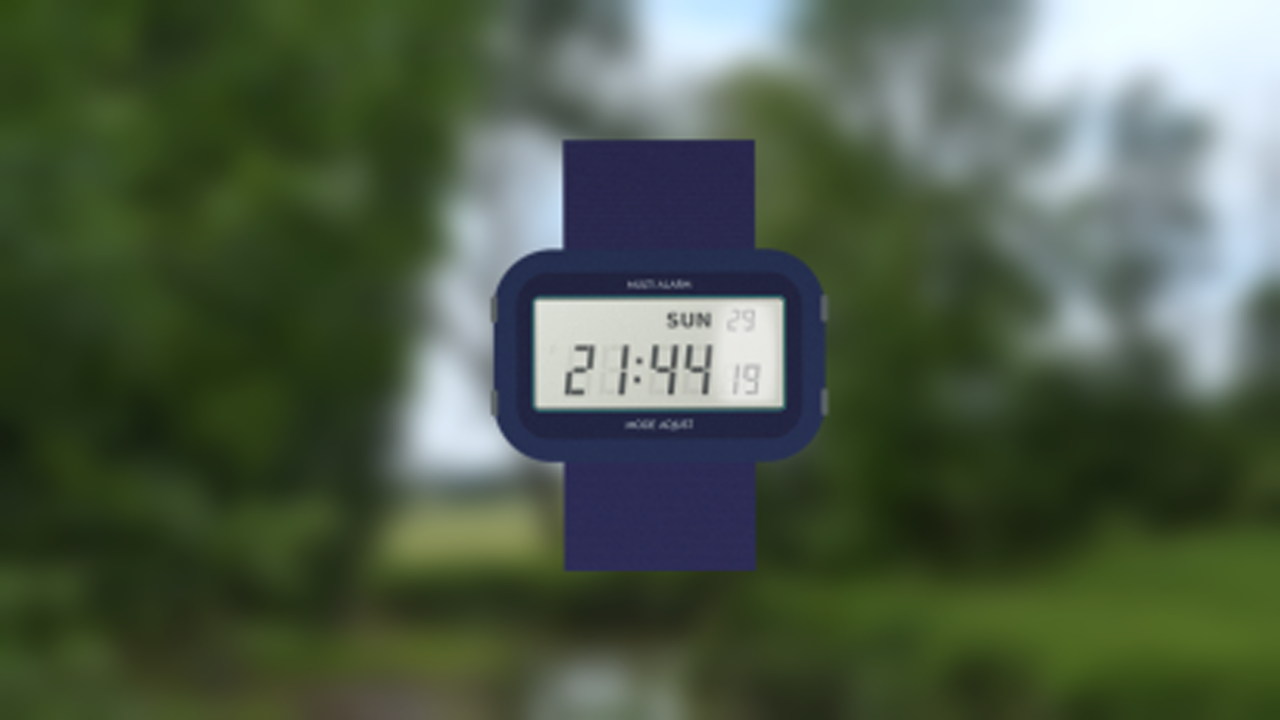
21:44:19
